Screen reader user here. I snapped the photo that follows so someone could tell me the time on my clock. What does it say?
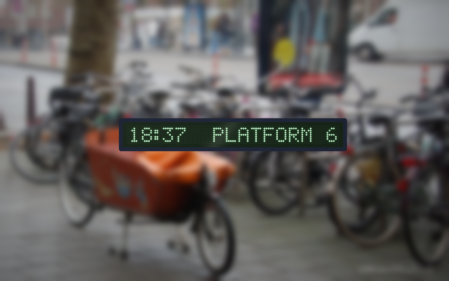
18:37
